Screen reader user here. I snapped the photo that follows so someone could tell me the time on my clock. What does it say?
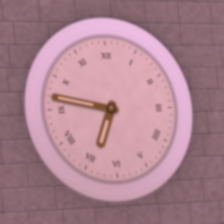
6:47
